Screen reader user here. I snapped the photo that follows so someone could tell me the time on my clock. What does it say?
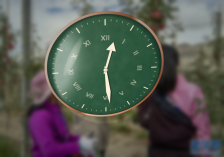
12:29
